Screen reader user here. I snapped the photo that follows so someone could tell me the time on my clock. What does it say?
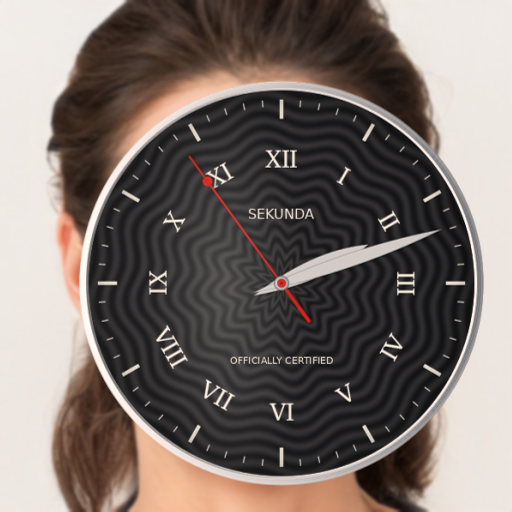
2:11:54
